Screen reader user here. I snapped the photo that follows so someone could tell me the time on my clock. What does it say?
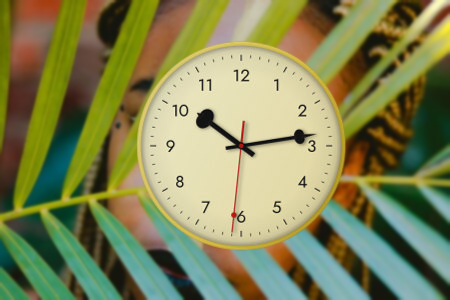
10:13:31
